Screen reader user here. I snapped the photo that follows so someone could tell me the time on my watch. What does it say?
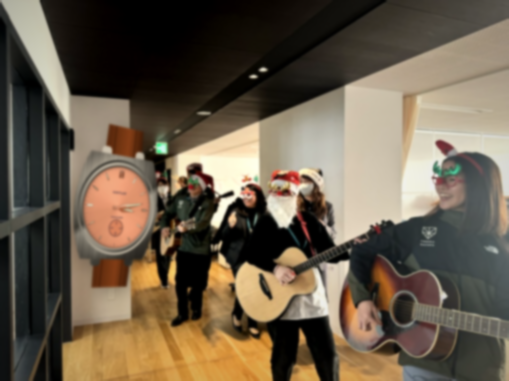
3:13
